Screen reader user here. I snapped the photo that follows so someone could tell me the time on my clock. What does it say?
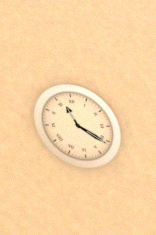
11:21
